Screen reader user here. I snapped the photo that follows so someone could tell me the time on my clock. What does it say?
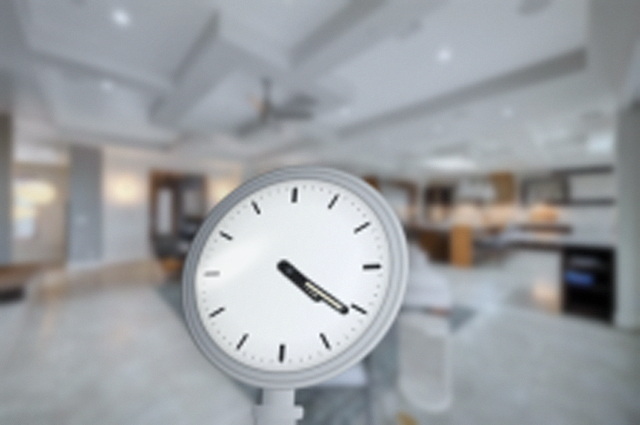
4:21
